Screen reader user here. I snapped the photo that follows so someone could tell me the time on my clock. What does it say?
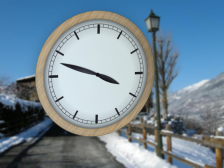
3:48
